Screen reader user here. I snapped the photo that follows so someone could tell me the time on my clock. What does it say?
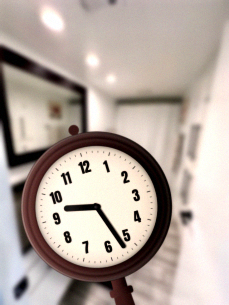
9:27
